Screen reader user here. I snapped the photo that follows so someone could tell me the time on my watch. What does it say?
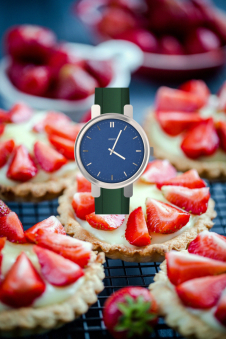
4:04
